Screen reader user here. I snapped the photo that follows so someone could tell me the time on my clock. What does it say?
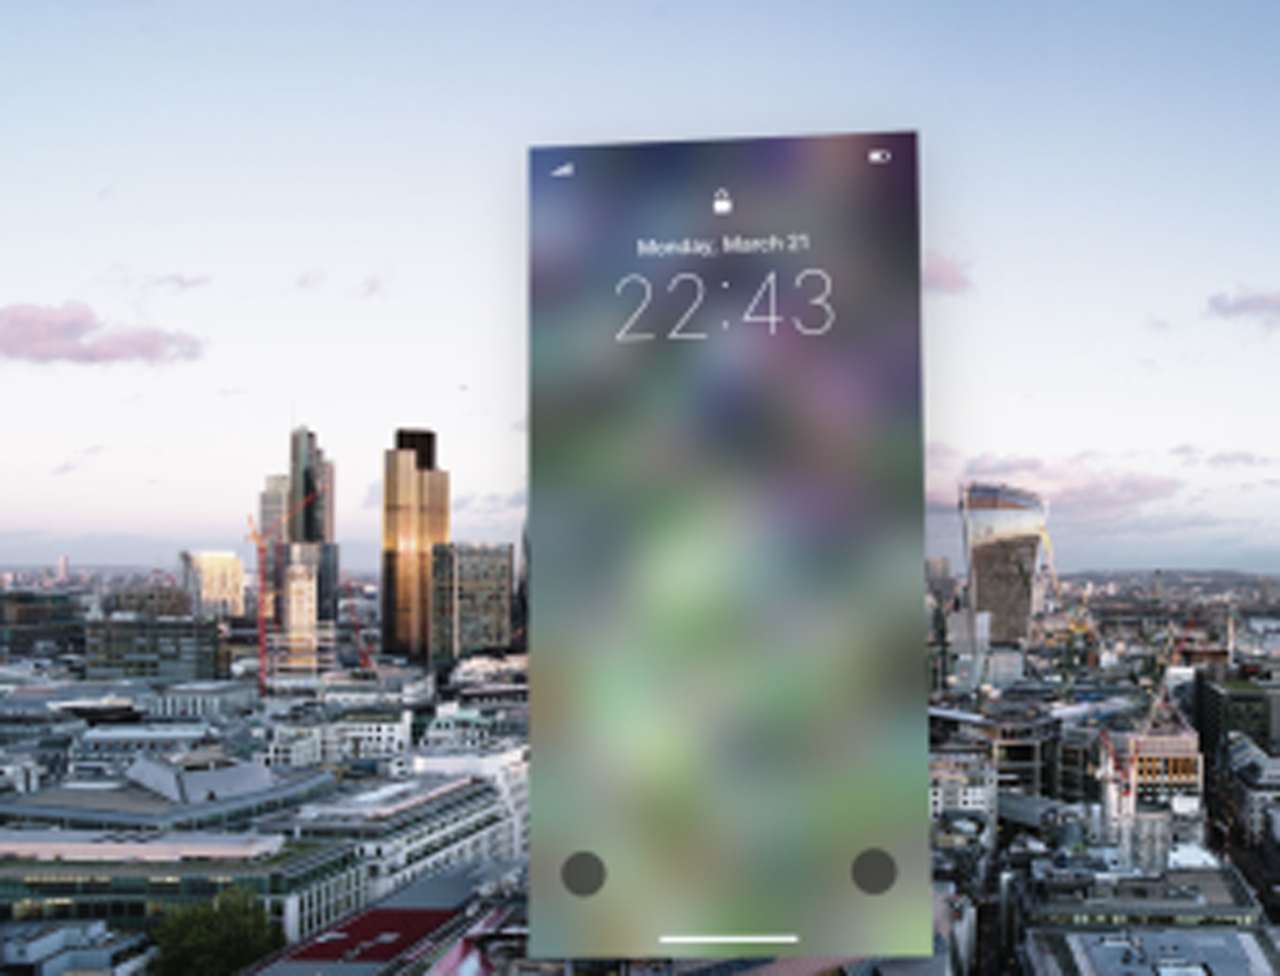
22:43
